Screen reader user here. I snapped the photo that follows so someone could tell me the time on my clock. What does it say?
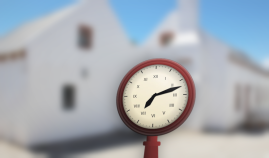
7:12
